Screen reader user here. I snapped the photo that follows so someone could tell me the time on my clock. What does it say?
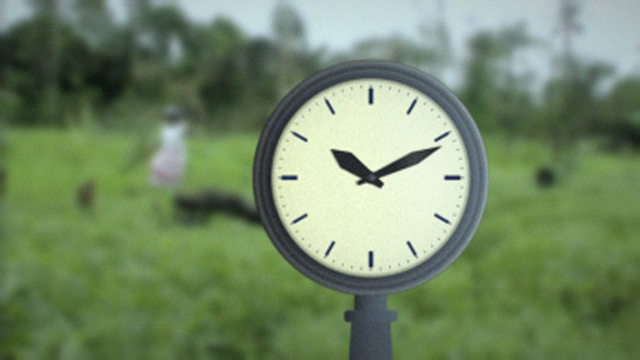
10:11
